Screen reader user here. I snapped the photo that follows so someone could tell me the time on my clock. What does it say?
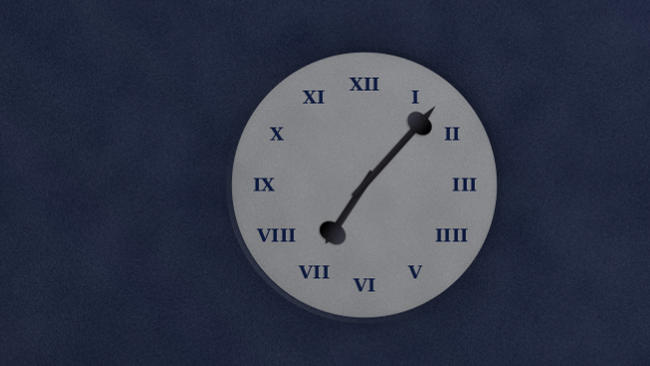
7:07
